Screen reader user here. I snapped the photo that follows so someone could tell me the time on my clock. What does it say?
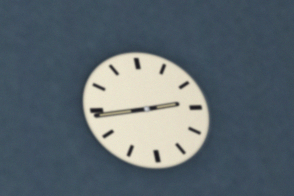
2:44
